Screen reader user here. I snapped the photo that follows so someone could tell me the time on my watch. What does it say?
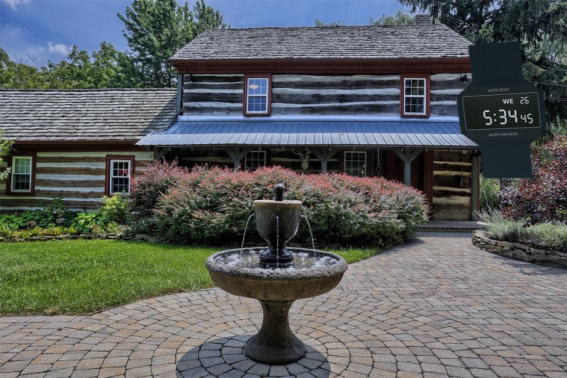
5:34:45
